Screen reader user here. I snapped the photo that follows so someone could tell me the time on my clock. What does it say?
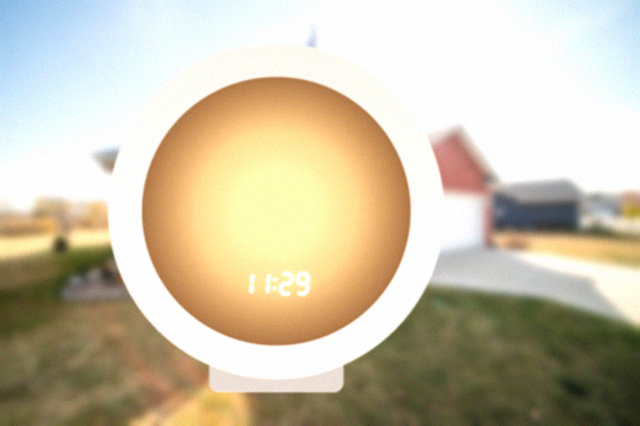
11:29
